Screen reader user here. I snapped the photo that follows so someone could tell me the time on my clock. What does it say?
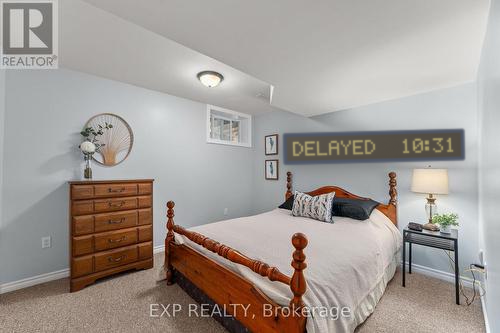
10:31
